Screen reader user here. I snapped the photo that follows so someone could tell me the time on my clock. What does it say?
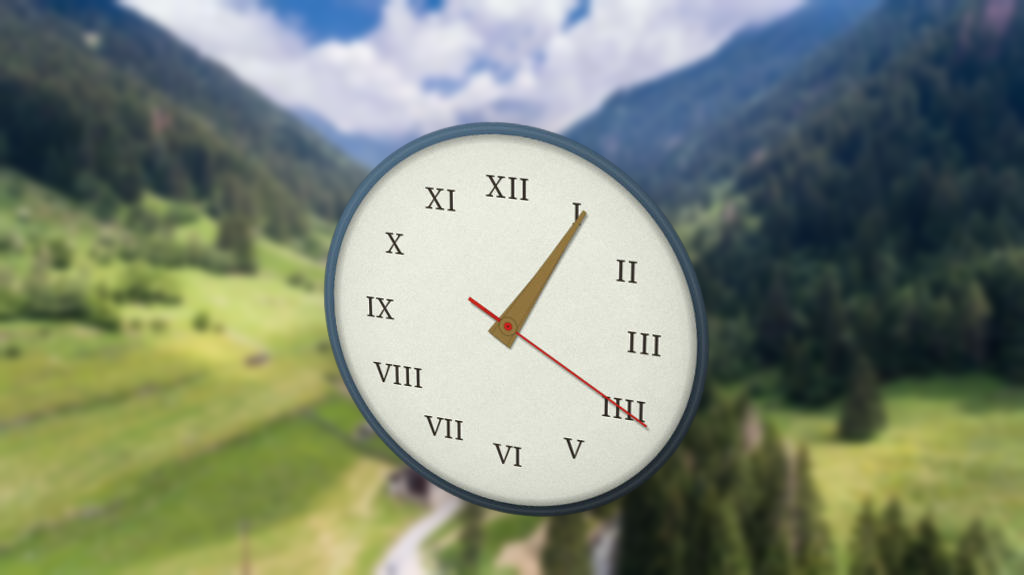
1:05:20
